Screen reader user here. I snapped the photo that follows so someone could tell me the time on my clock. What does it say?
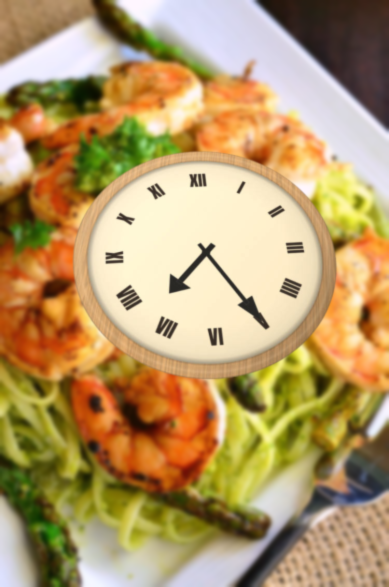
7:25
